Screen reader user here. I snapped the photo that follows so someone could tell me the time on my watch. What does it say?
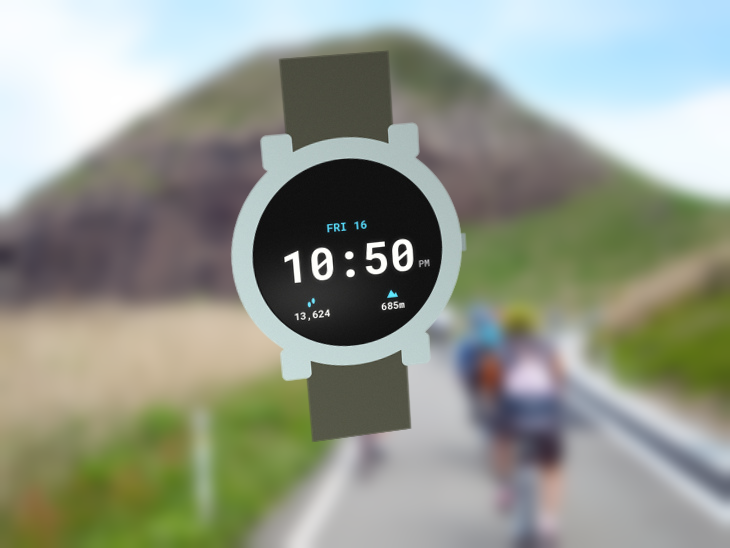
10:50
